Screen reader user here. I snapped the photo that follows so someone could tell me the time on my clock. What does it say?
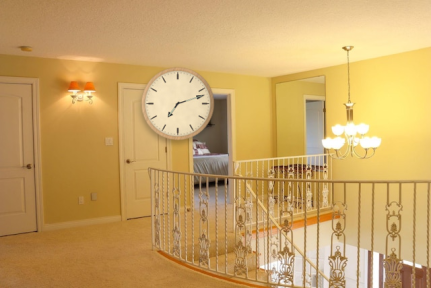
7:12
